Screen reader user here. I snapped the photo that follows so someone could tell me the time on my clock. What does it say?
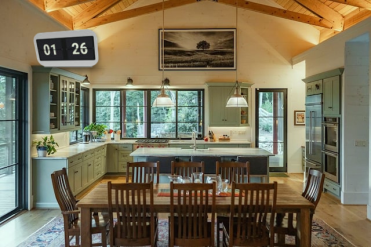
1:26
